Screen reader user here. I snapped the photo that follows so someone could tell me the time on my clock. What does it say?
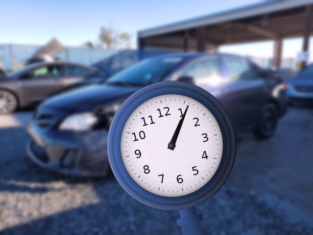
1:06
